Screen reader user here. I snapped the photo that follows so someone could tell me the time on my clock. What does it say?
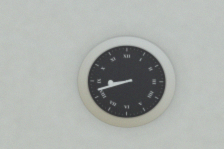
8:42
